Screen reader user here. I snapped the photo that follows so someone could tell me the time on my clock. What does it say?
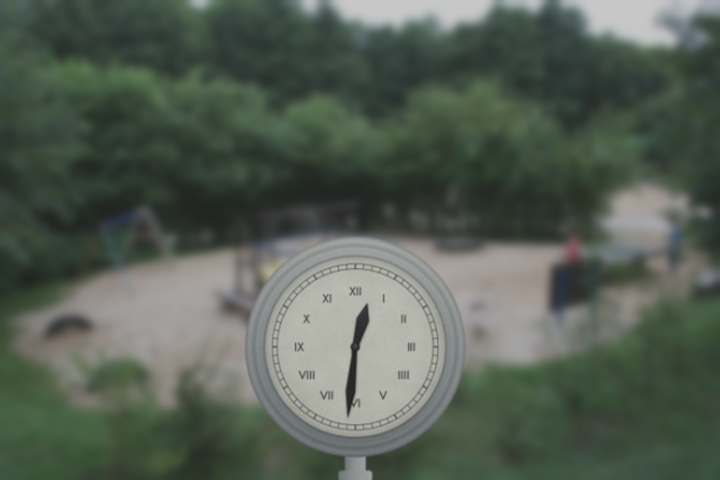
12:31
